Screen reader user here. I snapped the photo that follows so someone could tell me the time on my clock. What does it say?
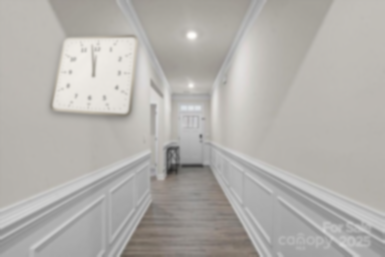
11:58
